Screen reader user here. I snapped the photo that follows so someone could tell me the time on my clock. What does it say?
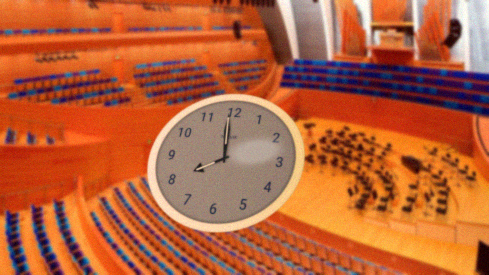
7:59
